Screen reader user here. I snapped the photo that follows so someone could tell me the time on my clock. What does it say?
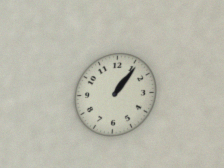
1:06
